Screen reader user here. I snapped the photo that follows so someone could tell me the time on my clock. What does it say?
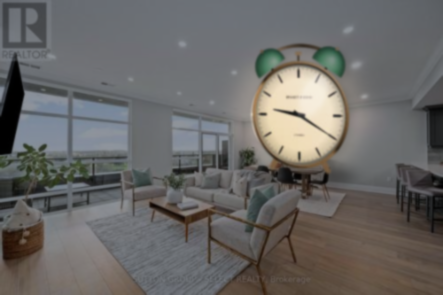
9:20
